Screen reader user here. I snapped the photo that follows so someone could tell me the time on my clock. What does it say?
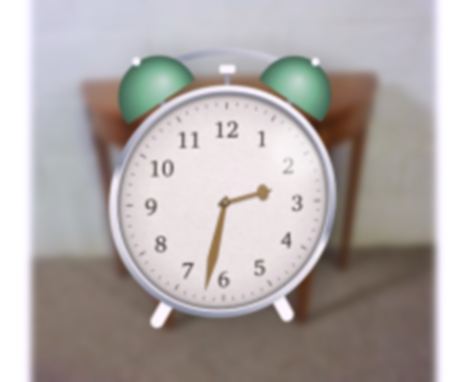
2:32
